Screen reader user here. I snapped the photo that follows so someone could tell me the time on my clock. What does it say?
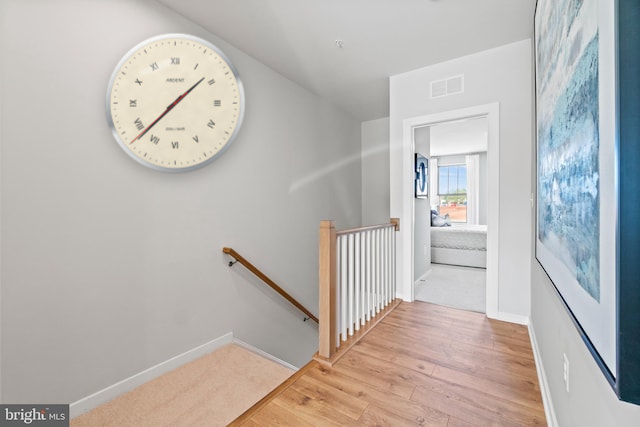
1:37:38
